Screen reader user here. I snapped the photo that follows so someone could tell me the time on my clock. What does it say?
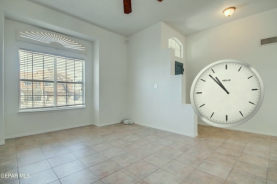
10:53
